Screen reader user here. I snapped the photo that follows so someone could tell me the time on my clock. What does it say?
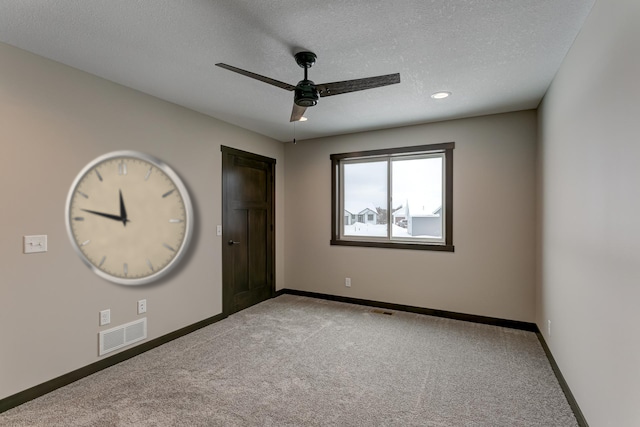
11:47
